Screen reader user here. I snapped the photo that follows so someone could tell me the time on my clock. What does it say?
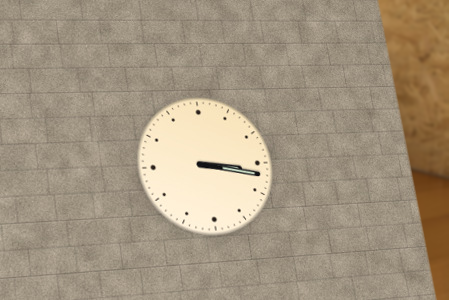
3:17
